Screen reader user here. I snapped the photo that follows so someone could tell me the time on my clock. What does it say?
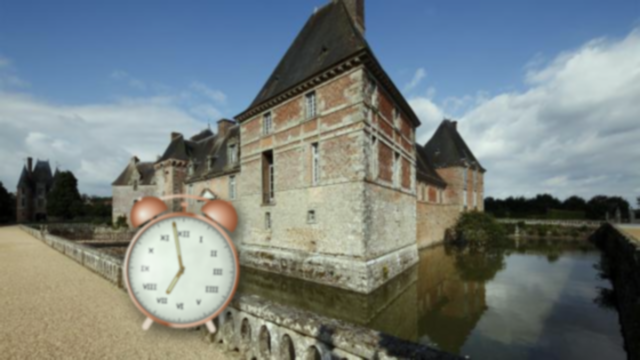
6:58
